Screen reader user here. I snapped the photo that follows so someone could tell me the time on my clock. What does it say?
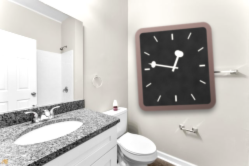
12:47
